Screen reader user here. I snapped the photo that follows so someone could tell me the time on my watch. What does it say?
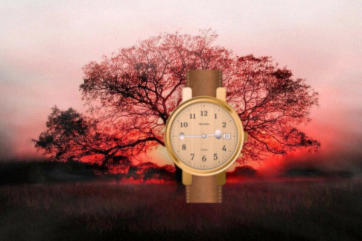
2:45
